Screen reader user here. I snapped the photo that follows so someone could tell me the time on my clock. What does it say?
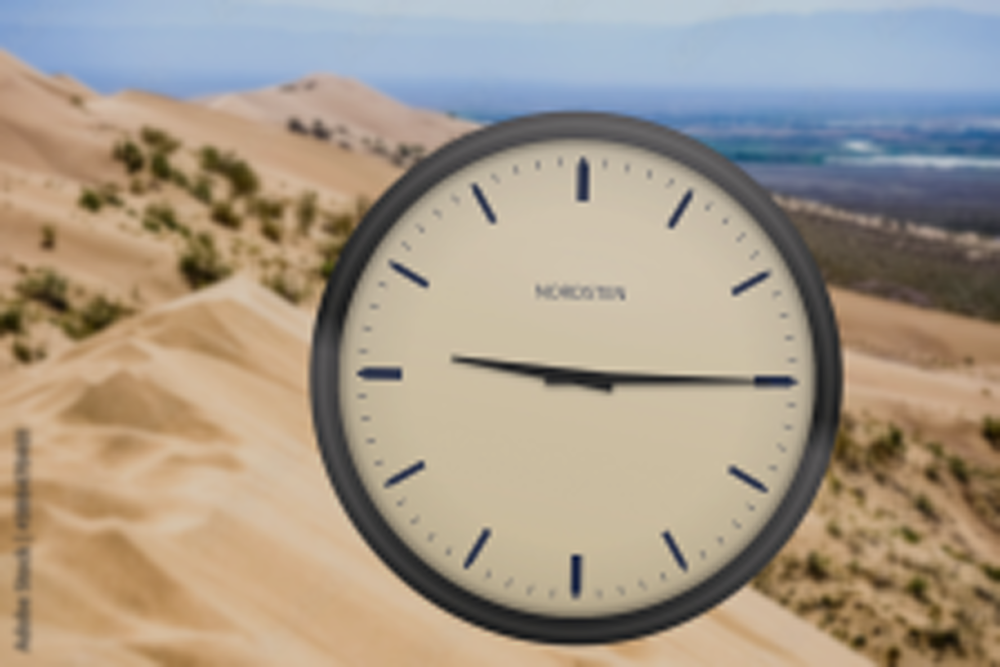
9:15
